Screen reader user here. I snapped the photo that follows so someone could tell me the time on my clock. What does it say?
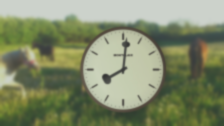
8:01
